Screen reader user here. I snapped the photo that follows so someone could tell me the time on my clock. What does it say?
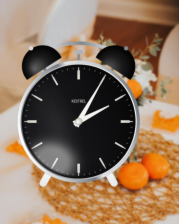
2:05
